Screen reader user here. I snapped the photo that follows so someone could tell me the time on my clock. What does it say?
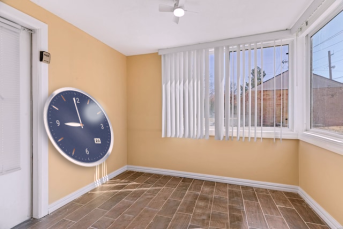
8:59
